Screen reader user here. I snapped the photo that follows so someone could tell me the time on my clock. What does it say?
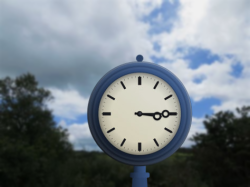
3:15
